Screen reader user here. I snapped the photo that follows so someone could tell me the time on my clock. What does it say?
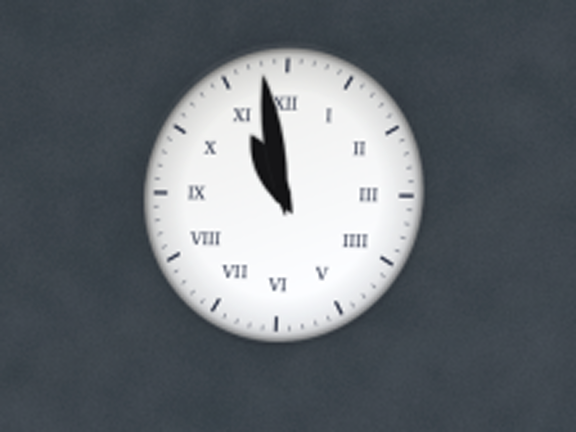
10:58
